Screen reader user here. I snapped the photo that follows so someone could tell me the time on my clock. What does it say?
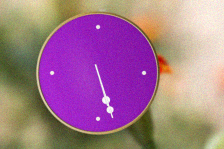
5:27
